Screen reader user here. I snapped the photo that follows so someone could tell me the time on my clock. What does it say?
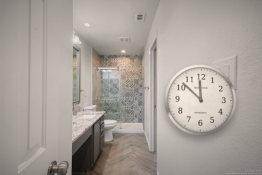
11:52
